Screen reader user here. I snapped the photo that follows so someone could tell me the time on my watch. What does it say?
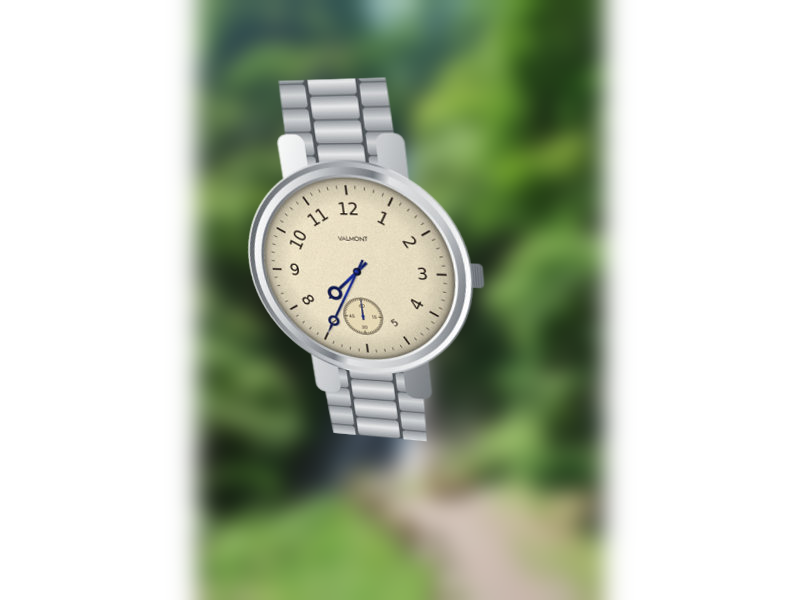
7:35
